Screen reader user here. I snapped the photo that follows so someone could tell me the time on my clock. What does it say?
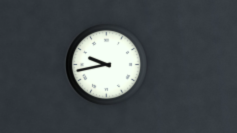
9:43
